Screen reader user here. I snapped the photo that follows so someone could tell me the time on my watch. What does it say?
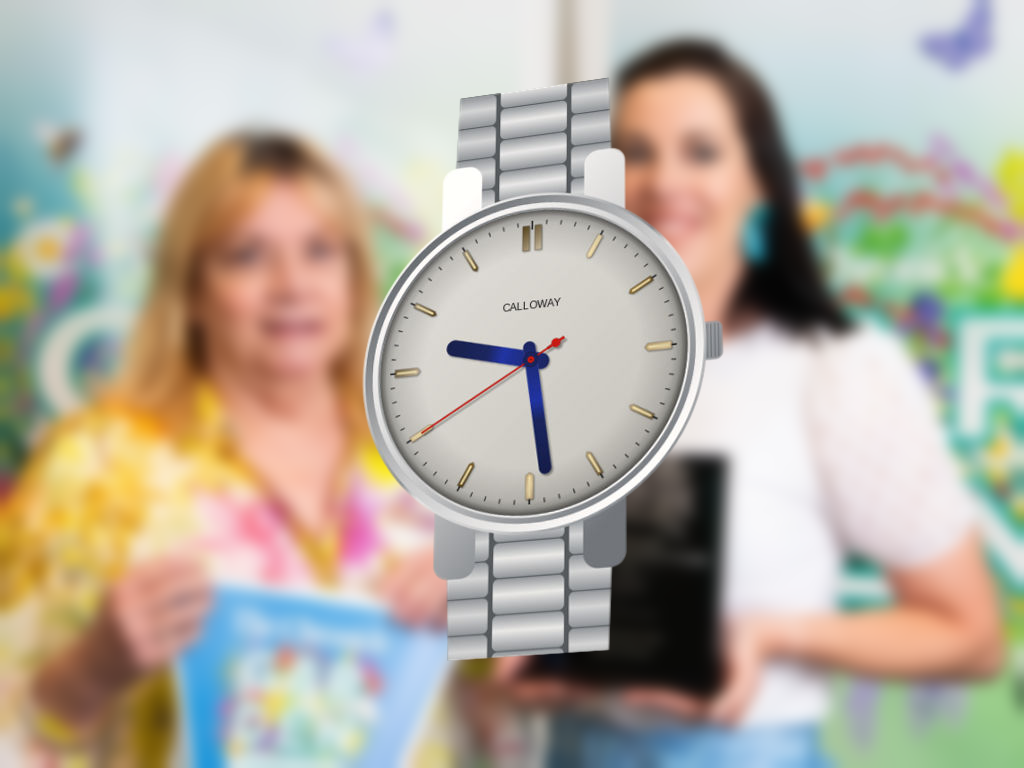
9:28:40
